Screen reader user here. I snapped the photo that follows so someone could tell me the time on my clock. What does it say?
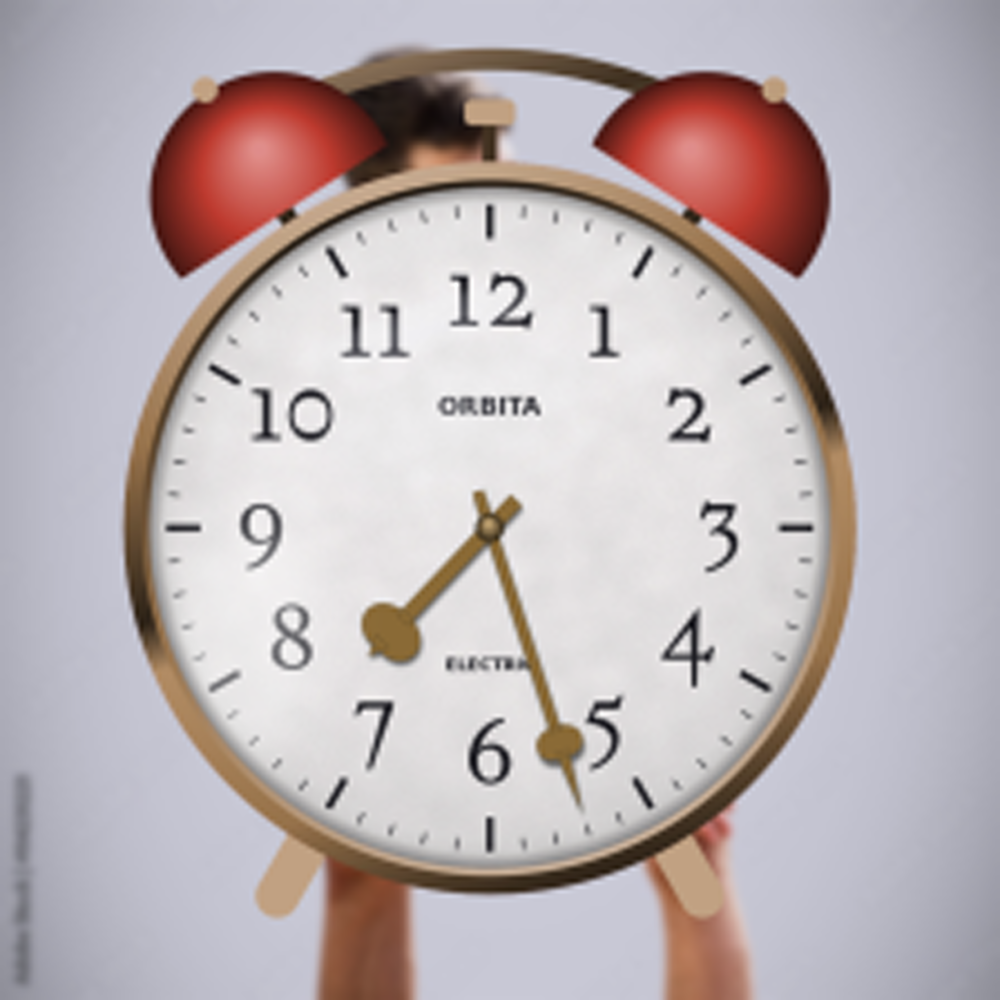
7:27
